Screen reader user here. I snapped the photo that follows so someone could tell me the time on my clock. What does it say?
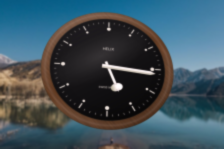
5:16
